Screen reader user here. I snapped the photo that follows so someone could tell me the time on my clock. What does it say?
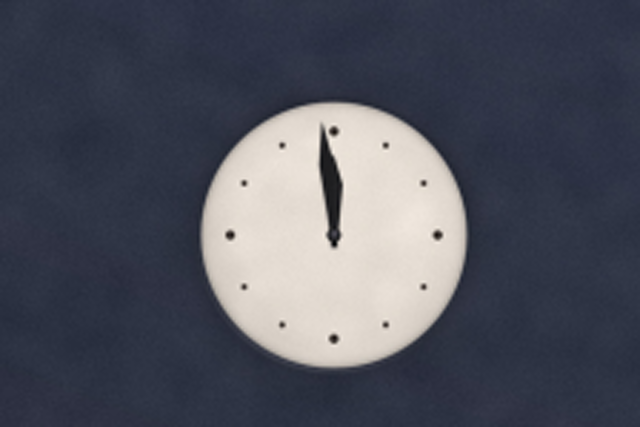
11:59
